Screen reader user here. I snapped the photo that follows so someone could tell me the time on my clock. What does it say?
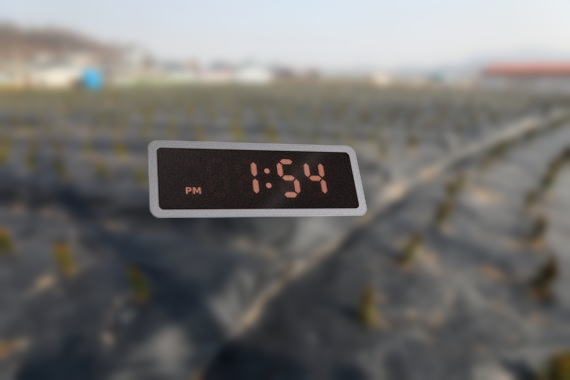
1:54
